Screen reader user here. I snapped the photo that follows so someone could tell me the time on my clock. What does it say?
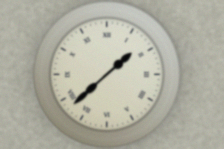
1:38
